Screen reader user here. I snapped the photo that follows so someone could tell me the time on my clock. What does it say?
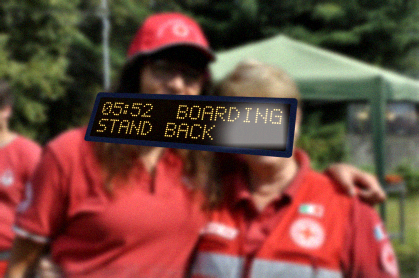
5:52
